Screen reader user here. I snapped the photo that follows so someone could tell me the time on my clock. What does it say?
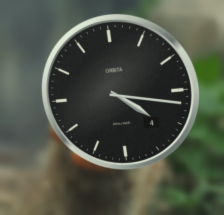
4:17
